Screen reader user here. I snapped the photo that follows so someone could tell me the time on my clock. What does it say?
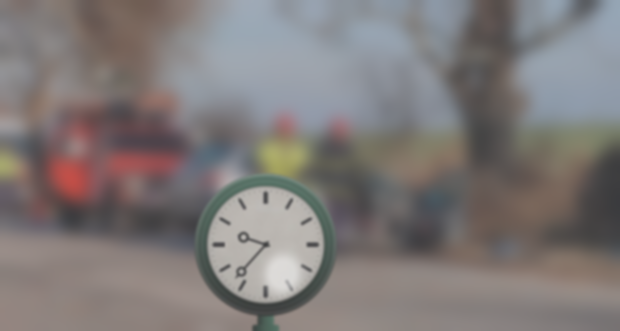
9:37
